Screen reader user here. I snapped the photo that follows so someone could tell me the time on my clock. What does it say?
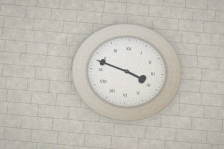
3:48
